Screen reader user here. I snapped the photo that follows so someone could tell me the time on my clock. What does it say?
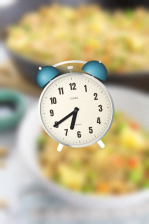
6:40
